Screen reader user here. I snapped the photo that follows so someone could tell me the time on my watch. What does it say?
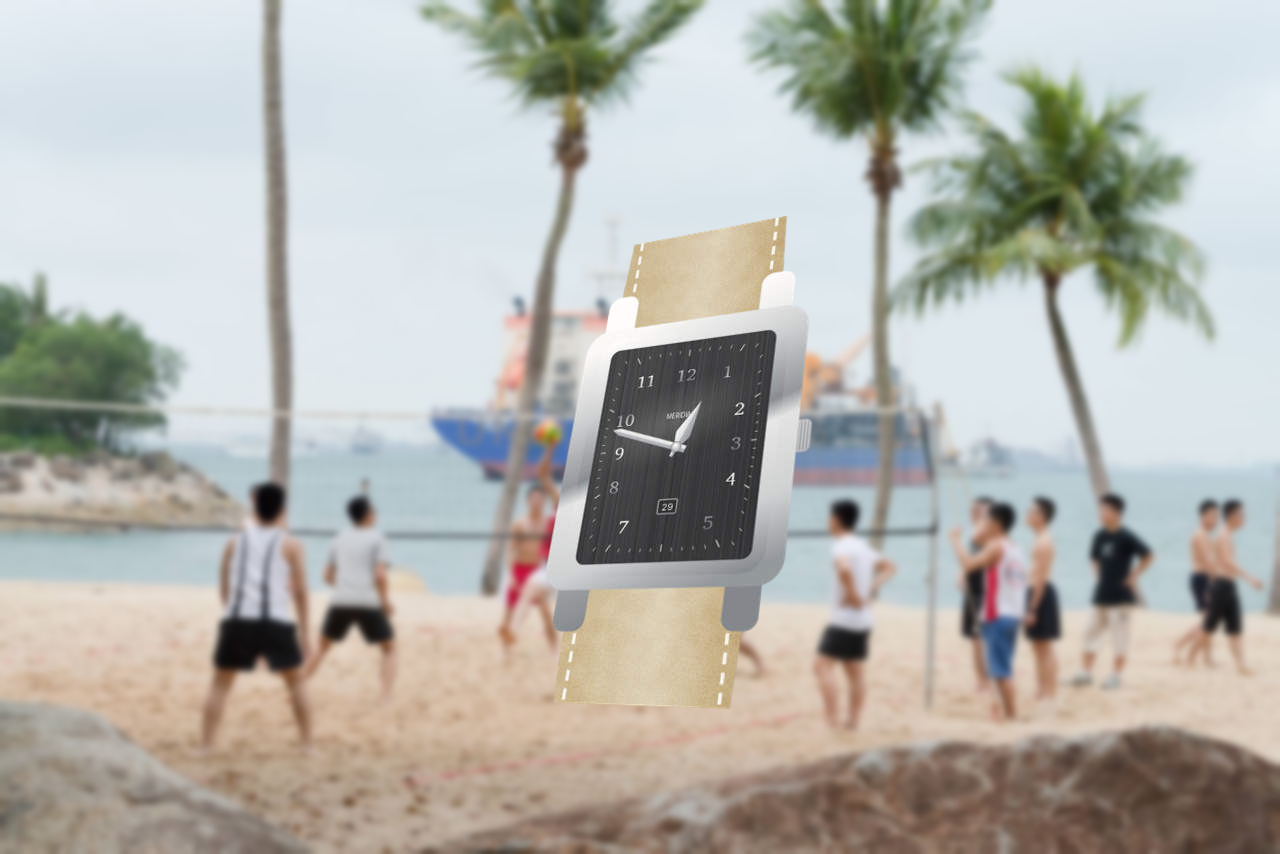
12:48
